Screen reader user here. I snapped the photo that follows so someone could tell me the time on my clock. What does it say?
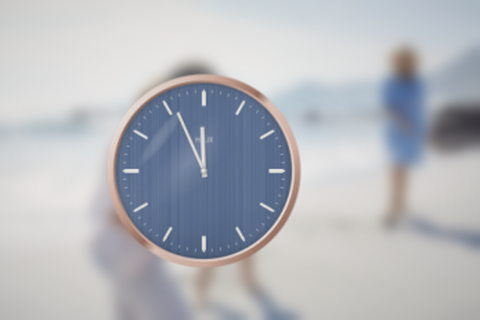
11:56
